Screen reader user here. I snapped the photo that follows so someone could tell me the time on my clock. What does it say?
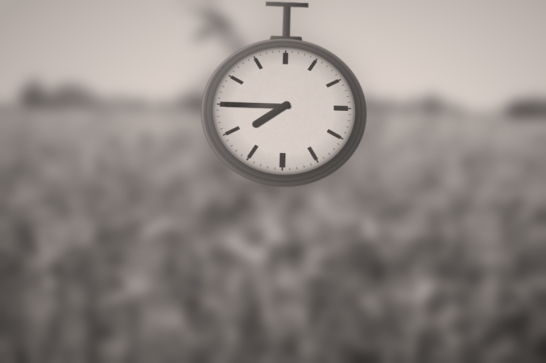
7:45
